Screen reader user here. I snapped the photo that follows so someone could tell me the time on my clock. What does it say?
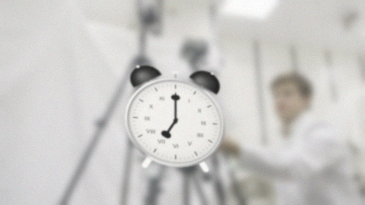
7:00
